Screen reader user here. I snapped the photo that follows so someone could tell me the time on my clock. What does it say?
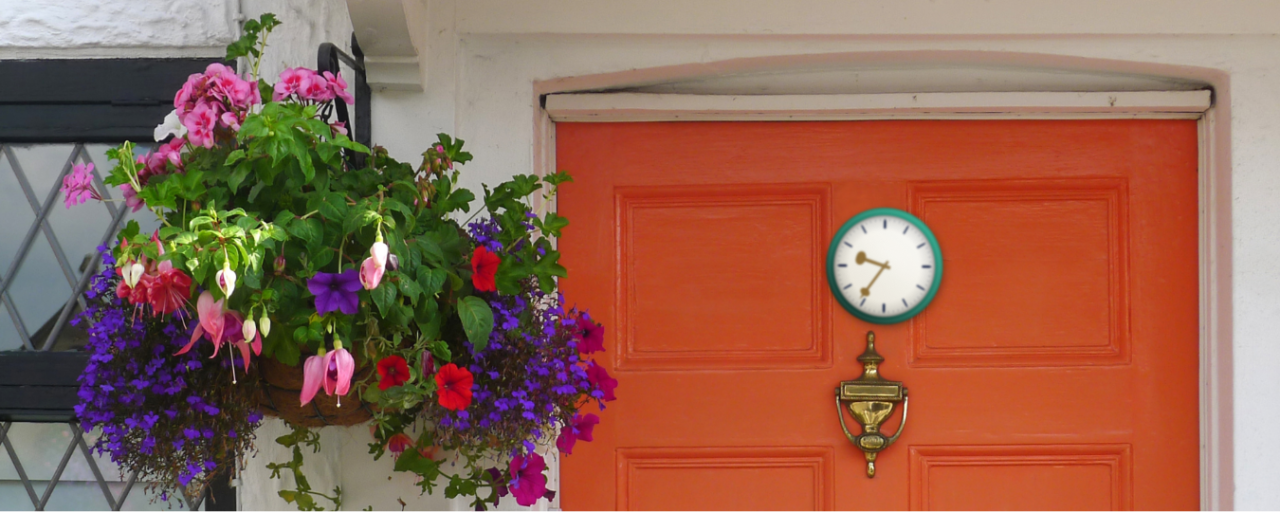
9:36
